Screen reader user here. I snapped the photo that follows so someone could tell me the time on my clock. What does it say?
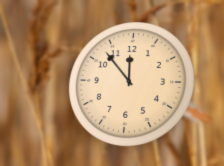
11:53
